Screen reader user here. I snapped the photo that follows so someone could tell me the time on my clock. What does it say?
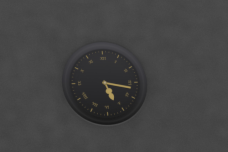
5:17
